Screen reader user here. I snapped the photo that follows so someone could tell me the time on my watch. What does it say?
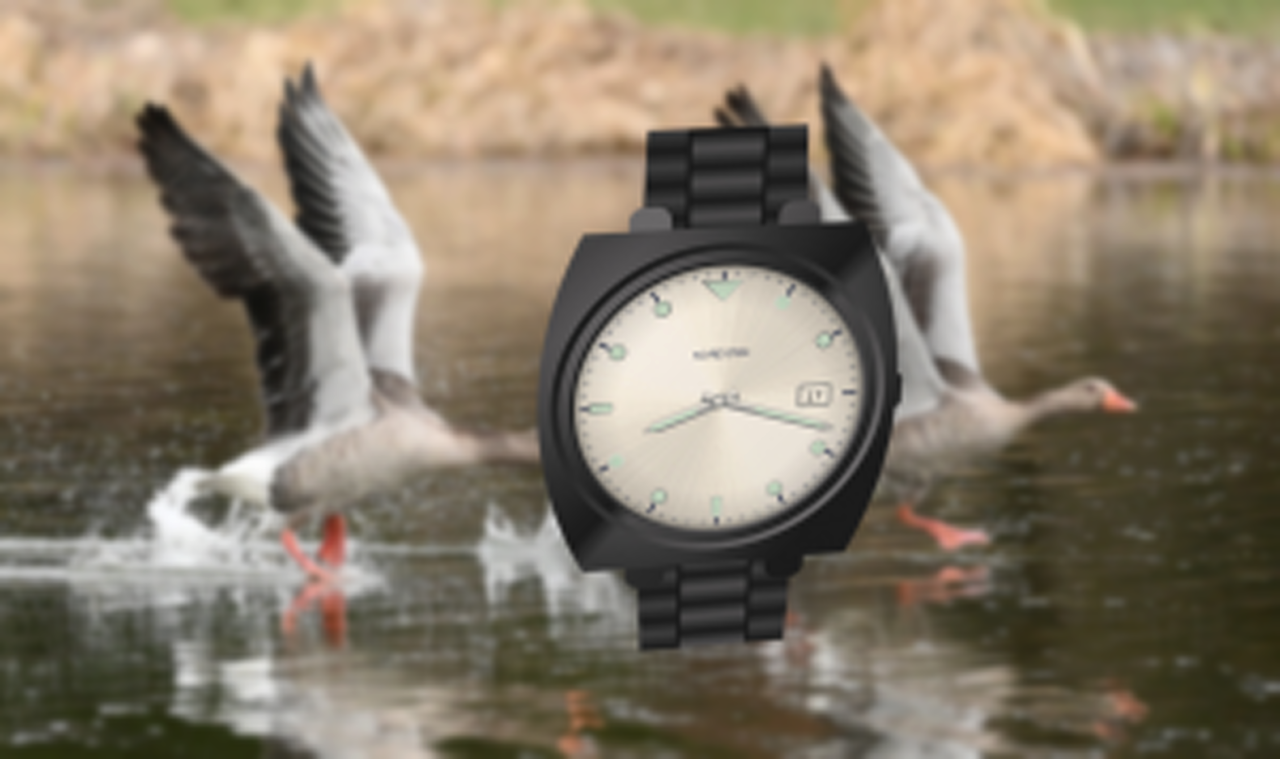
8:18
